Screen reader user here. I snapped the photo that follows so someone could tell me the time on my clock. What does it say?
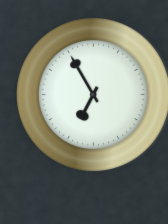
6:55
